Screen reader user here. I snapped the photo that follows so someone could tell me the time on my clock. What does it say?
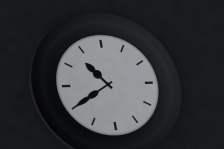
10:40
